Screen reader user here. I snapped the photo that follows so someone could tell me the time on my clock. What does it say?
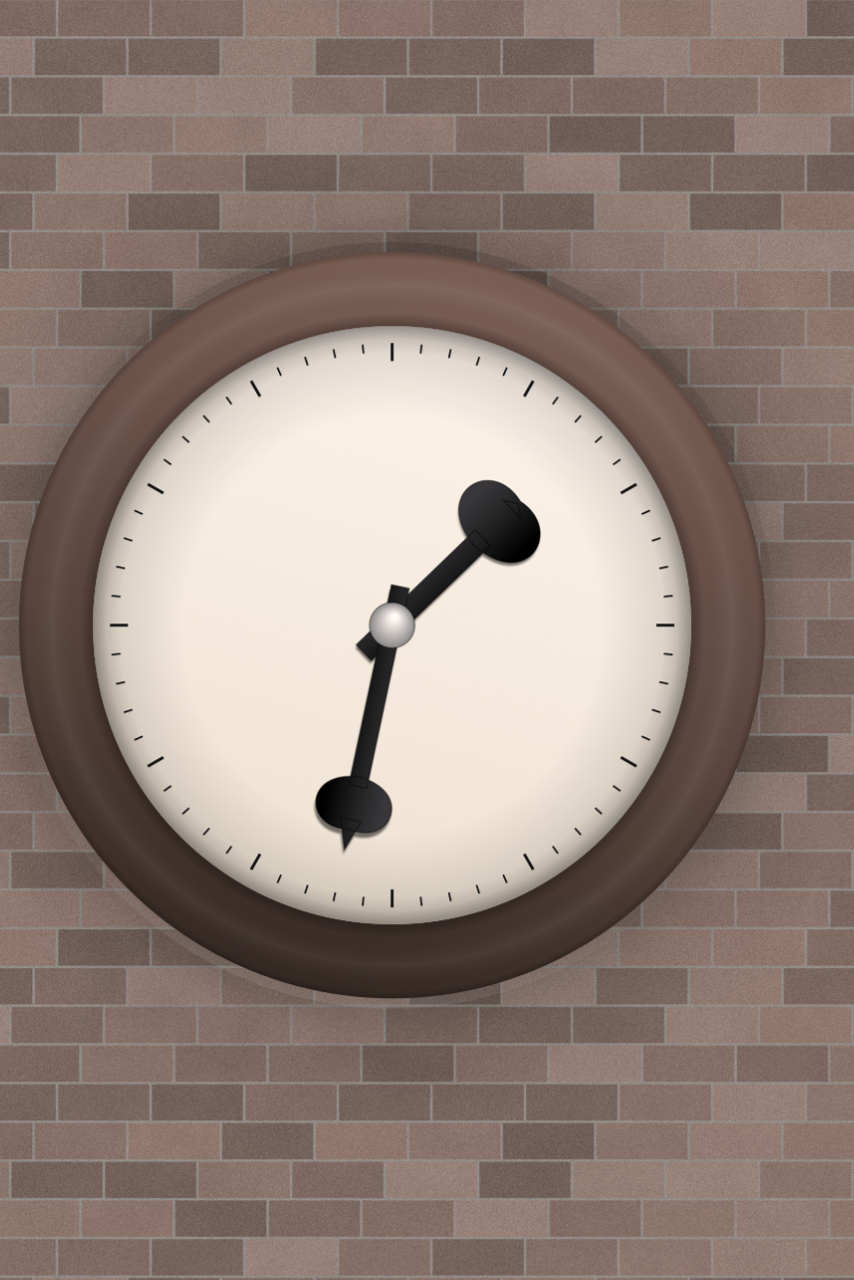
1:32
